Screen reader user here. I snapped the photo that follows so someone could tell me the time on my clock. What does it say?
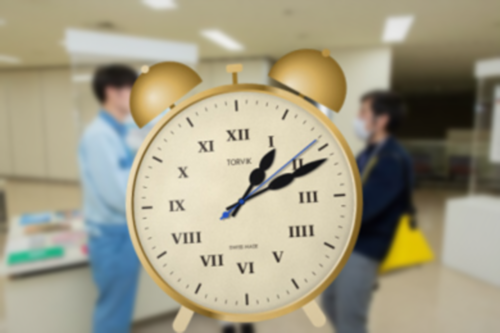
1:11:09
